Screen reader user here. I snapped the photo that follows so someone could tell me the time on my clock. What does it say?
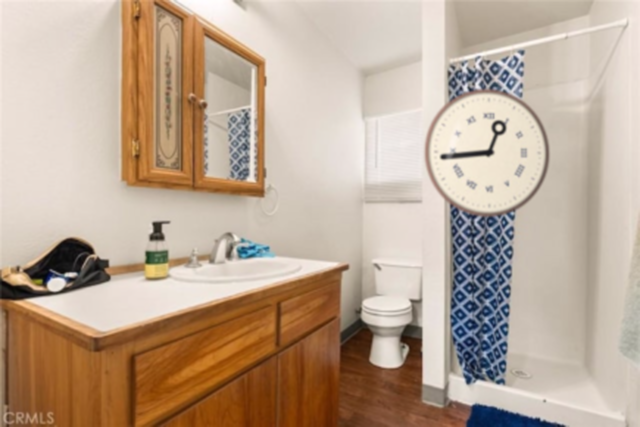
12:44
